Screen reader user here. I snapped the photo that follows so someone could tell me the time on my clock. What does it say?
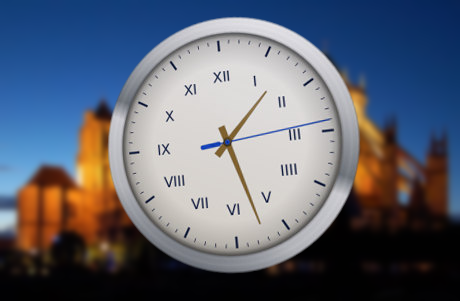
1:27:14
